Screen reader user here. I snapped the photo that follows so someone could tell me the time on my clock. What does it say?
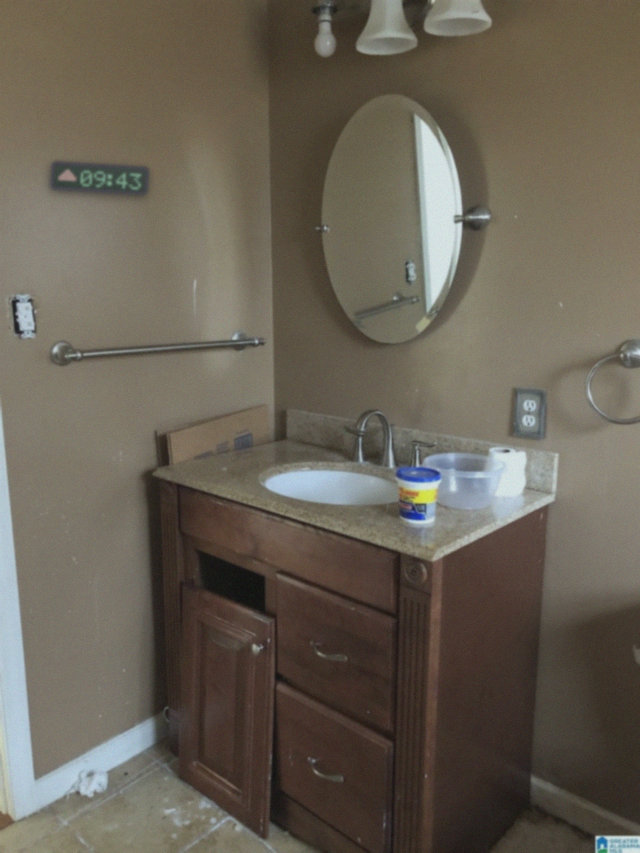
9:43
